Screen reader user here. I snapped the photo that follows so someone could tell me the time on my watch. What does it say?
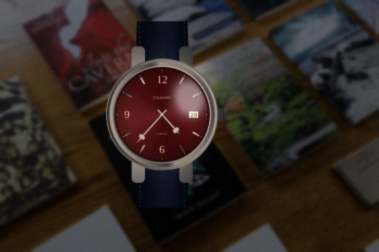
4:37
